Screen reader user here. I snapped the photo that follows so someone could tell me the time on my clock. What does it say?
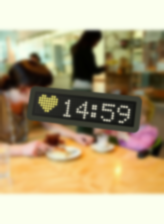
14:59
